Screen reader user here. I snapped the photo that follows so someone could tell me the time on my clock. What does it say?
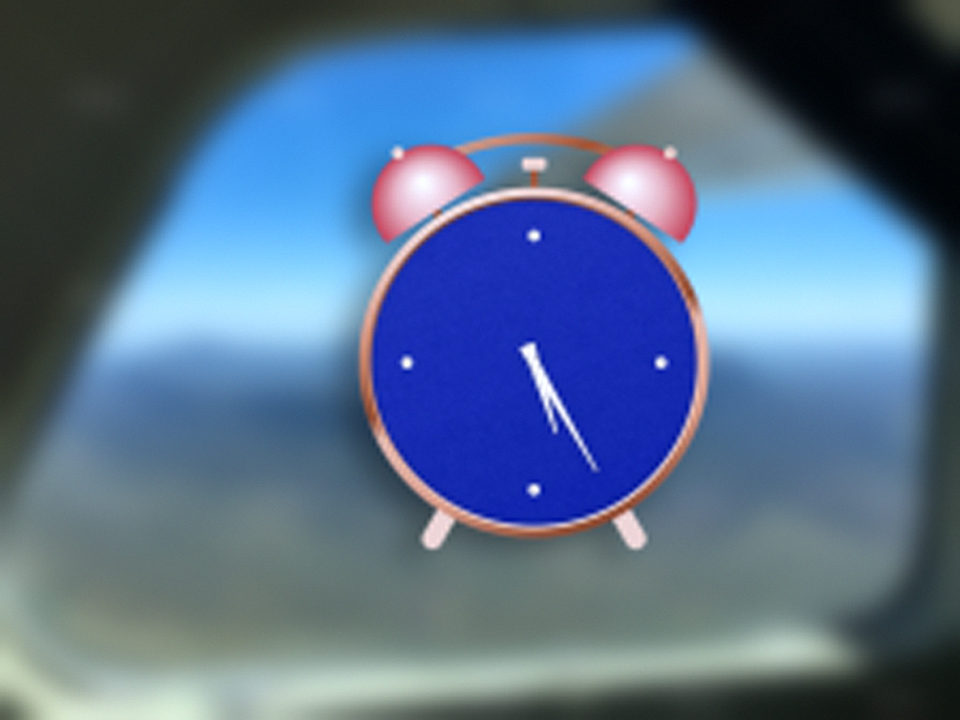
5:25
